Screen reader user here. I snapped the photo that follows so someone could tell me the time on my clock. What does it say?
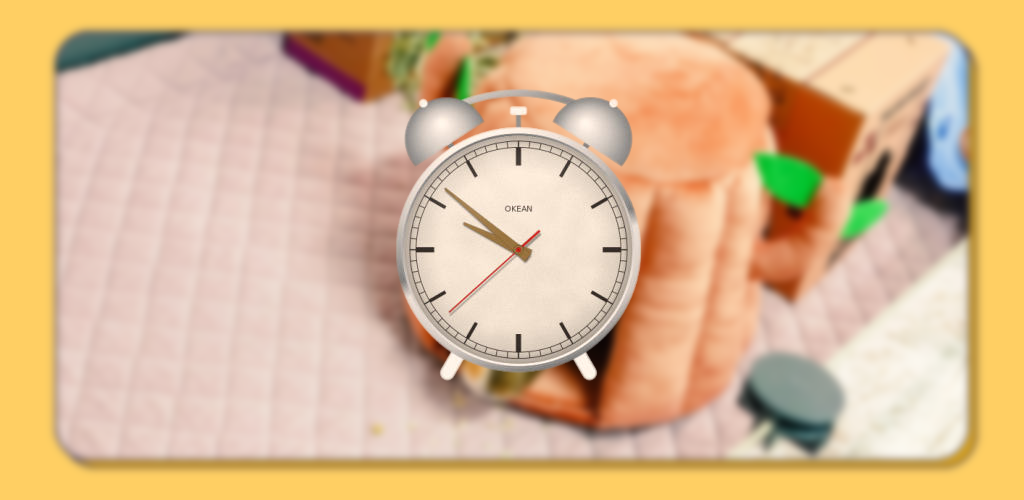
9:51:38
